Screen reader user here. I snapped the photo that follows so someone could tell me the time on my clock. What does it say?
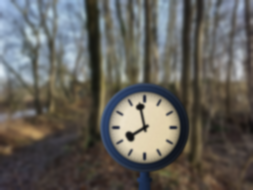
7:58
